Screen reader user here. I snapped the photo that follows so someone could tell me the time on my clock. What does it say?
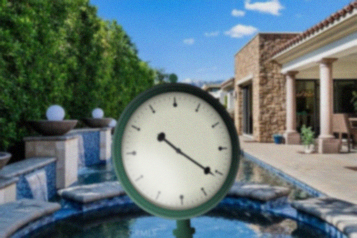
10:21
